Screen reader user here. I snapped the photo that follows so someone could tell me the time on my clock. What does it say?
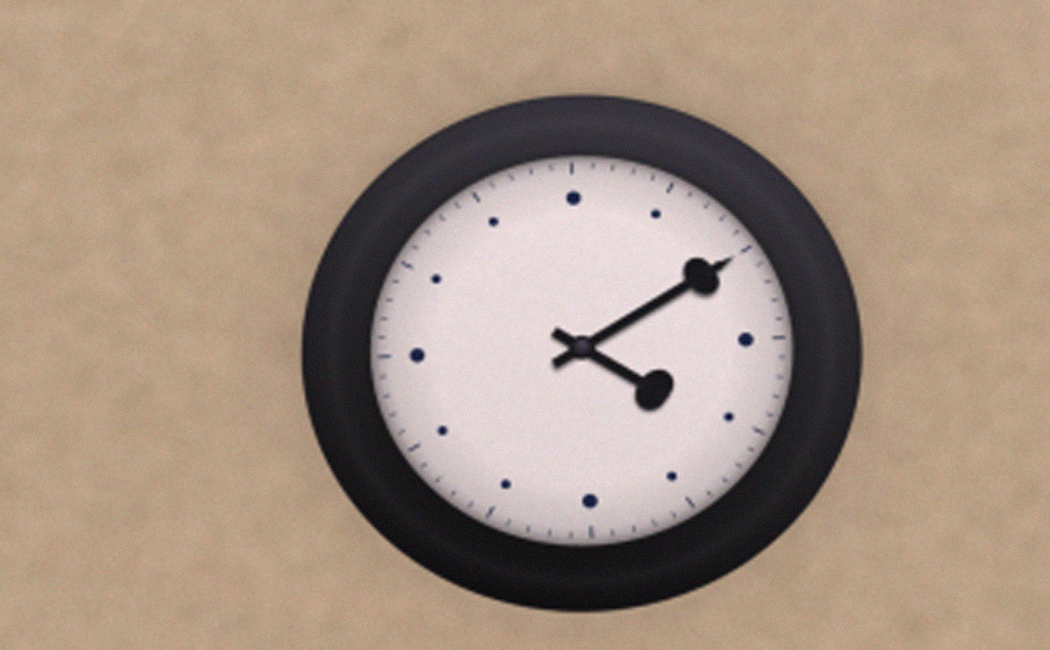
4:10
